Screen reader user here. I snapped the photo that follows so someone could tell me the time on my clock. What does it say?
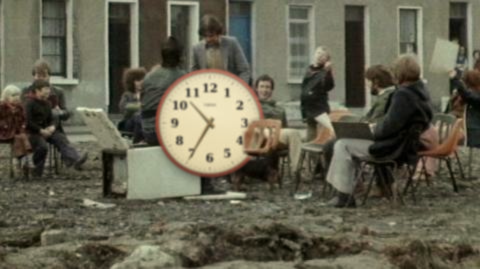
10:35
